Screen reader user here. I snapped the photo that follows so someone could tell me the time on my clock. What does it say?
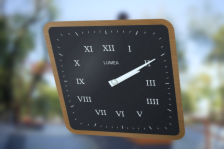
2:10
